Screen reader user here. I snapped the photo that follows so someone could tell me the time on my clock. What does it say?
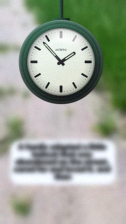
1:53
